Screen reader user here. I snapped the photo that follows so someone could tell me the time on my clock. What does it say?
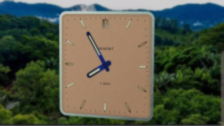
7:55
